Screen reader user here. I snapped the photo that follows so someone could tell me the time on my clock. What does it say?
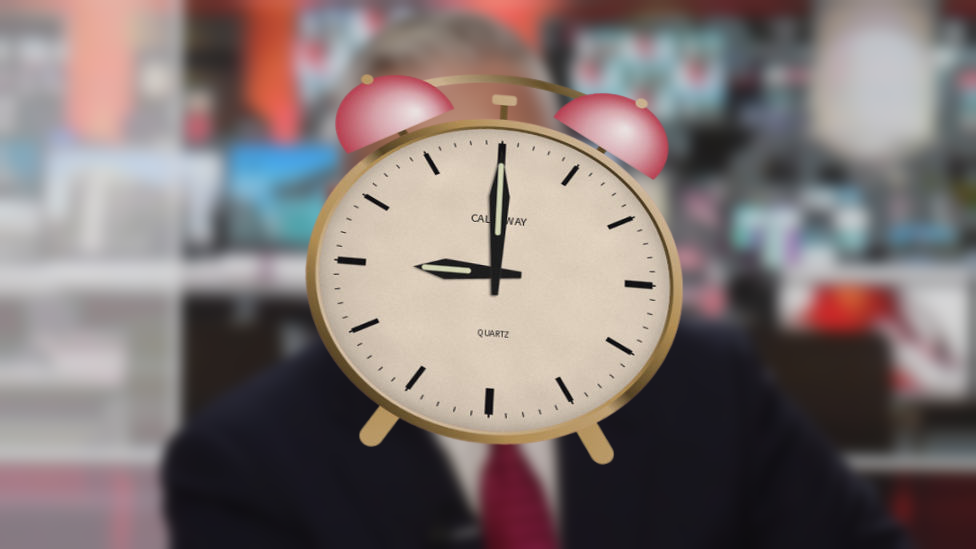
9:00
